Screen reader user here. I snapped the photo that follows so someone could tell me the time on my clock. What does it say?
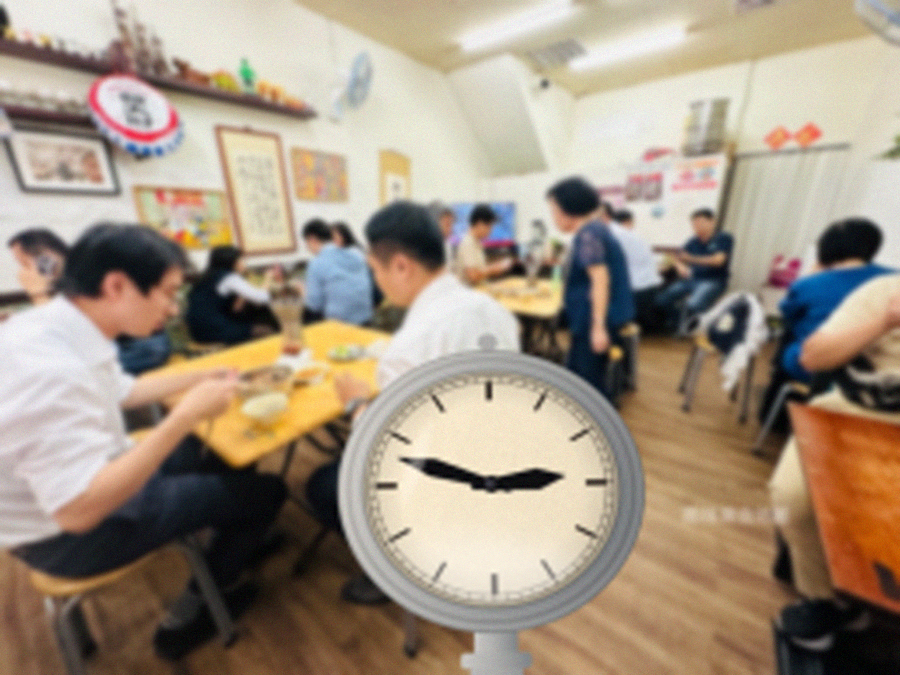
2:48
